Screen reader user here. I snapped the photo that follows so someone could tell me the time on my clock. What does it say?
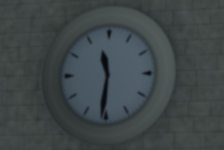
11:31
